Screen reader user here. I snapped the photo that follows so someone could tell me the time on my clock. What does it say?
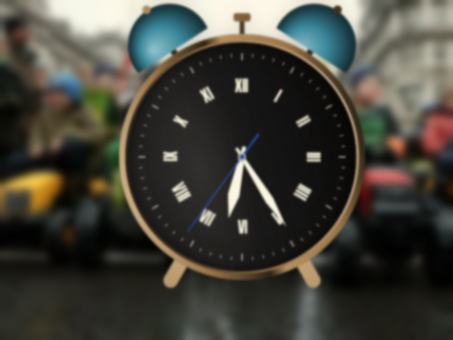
6:24:36
